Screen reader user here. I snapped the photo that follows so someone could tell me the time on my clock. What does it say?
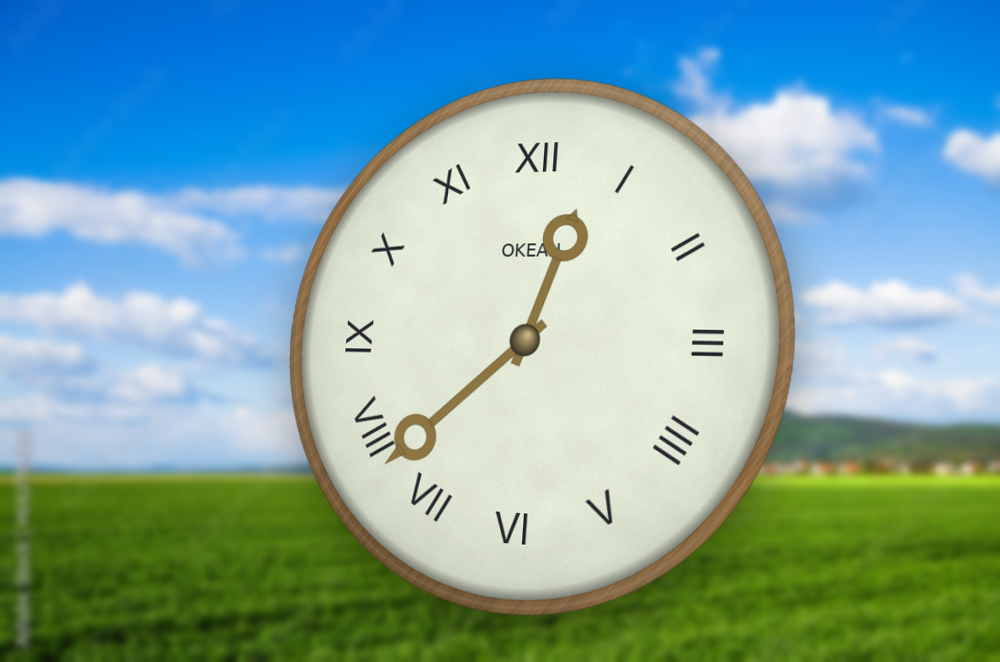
12:38
